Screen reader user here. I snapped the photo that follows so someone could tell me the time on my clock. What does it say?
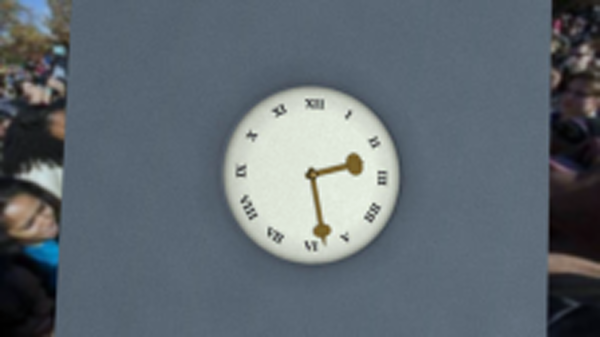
2:28
